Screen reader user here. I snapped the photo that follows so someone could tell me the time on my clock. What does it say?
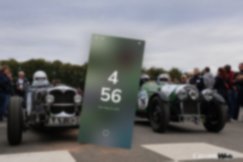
4:56
